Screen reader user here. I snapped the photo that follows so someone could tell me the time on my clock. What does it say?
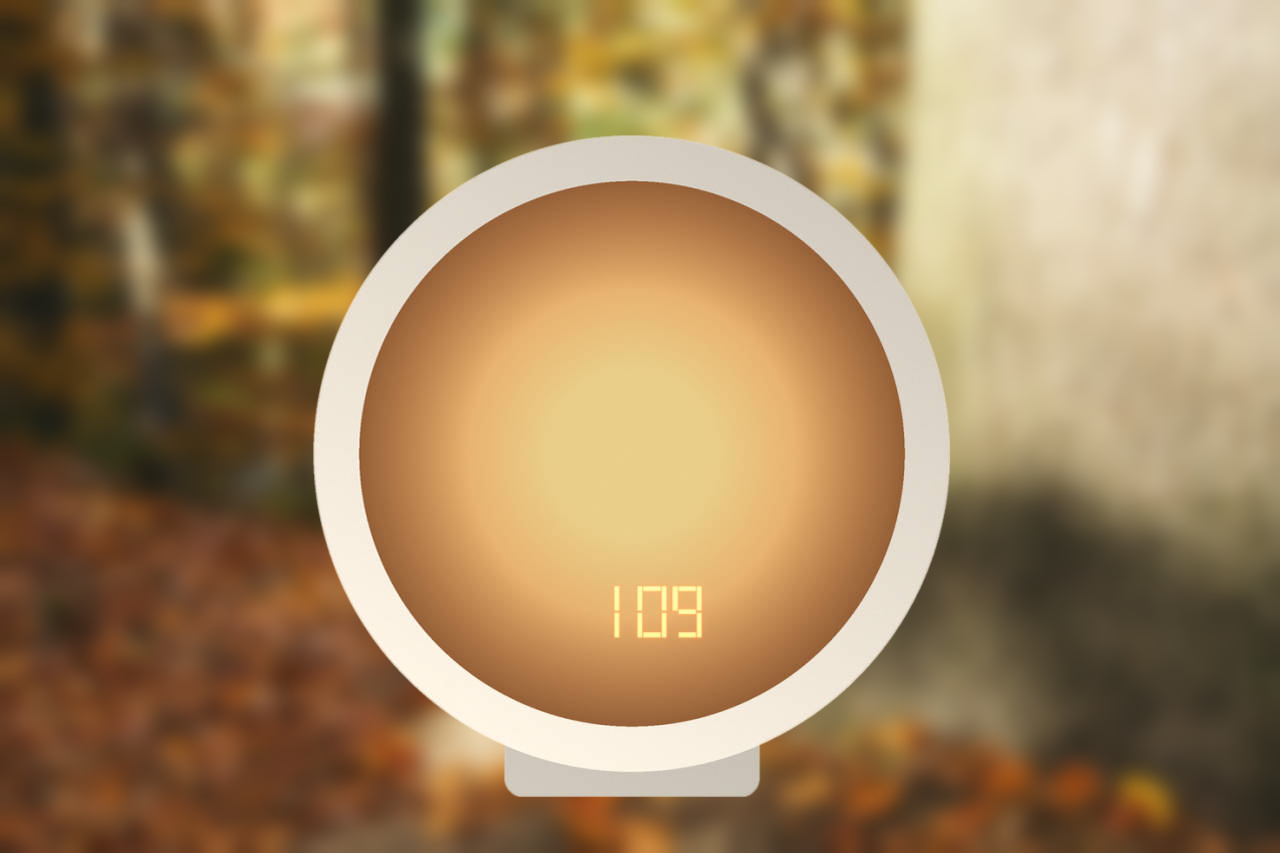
1:09
